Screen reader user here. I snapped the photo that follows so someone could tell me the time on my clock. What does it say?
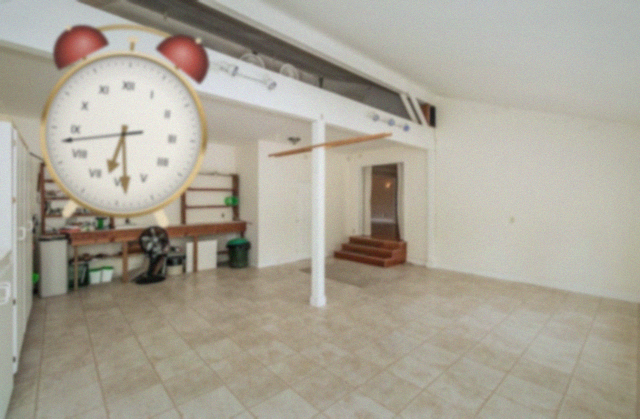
6:28:43
